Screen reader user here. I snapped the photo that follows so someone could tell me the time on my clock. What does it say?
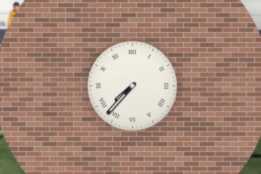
7:37
